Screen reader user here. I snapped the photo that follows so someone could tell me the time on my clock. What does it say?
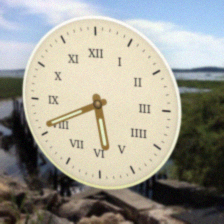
5:41
